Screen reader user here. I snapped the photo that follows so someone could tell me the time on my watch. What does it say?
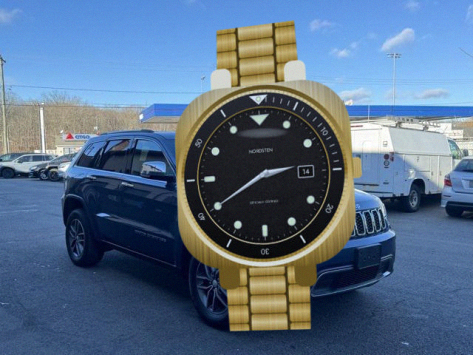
2:40
